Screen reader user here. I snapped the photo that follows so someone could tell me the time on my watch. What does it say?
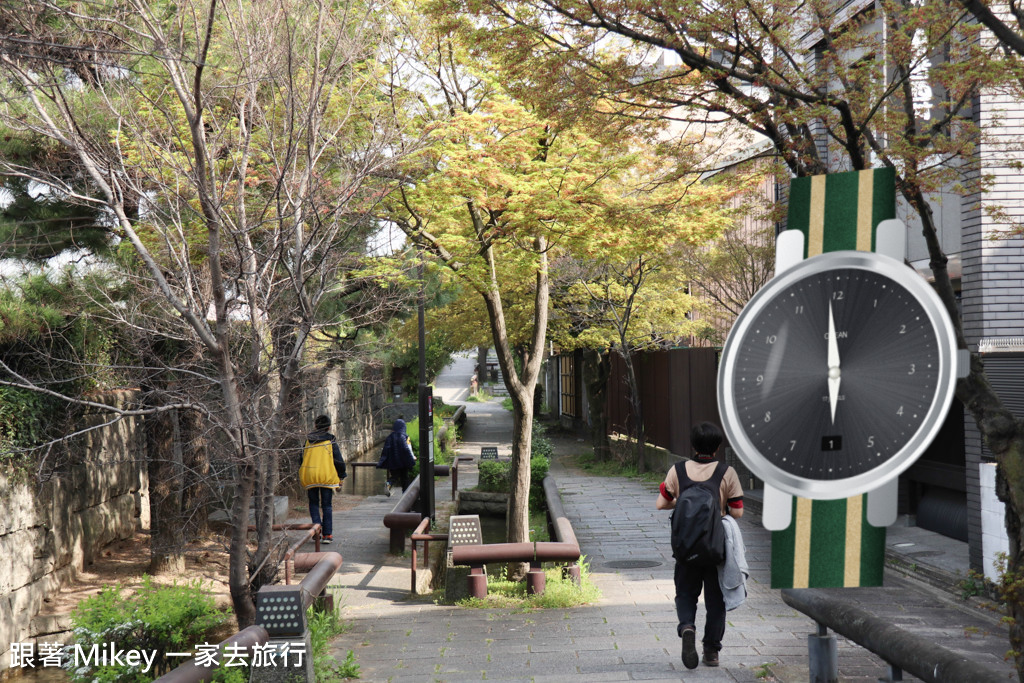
5:59
